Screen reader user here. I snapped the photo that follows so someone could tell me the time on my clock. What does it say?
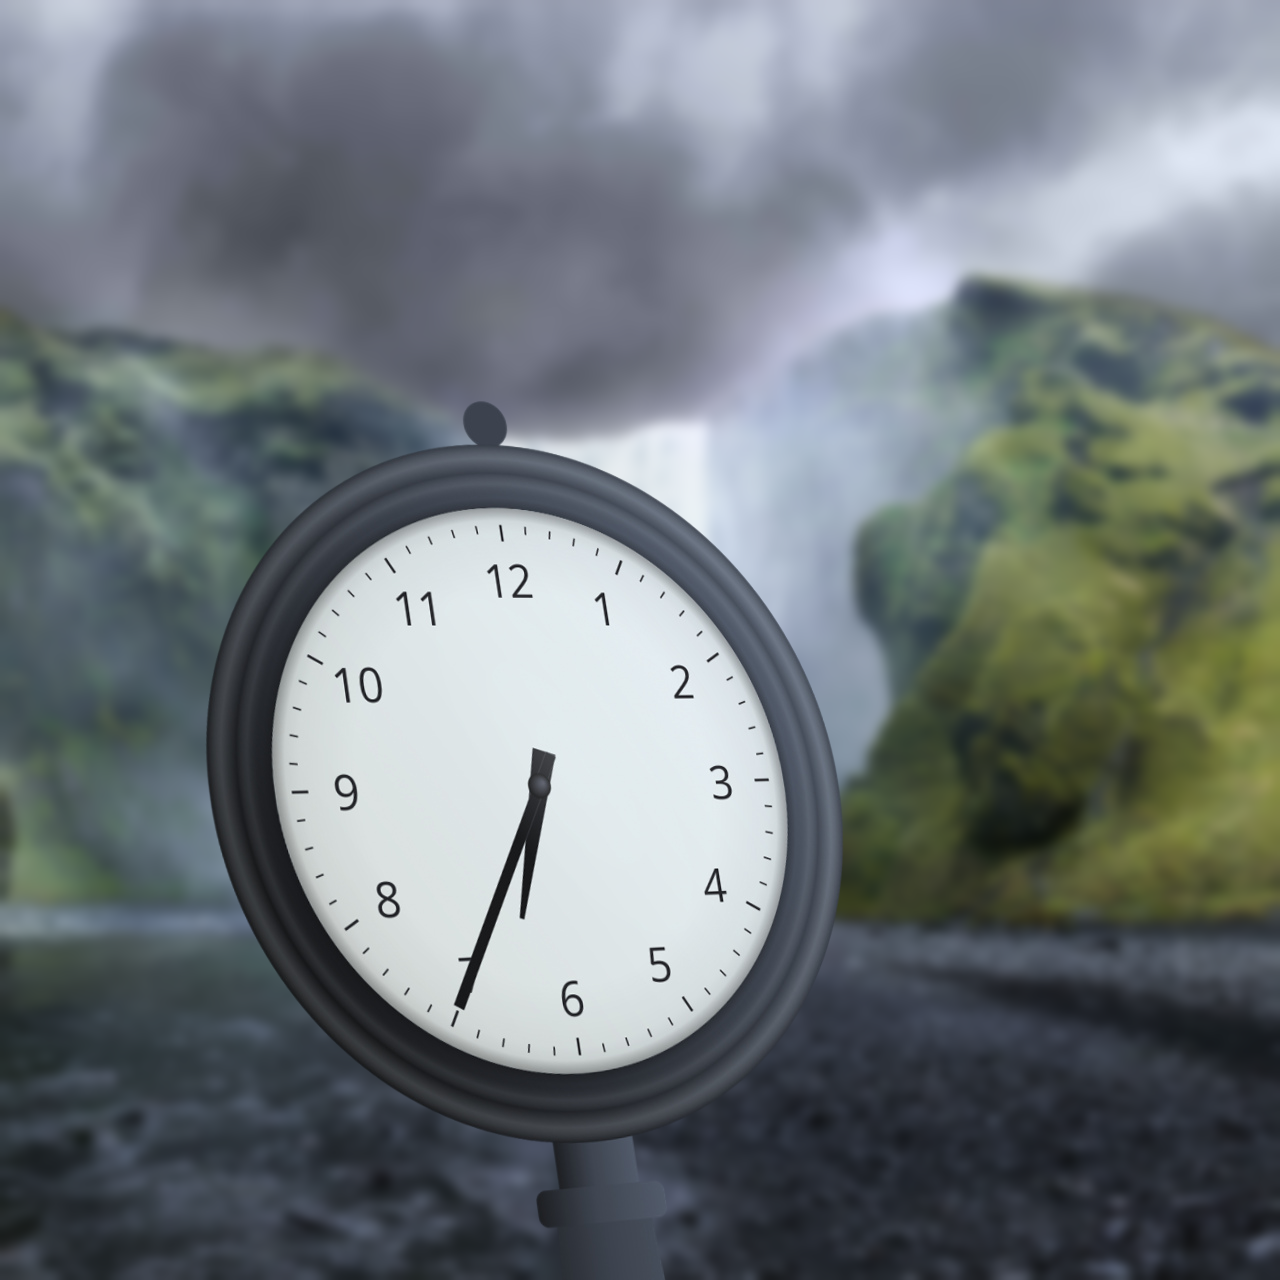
6:35
